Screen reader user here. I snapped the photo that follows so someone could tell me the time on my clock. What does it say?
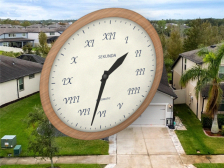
1:32
